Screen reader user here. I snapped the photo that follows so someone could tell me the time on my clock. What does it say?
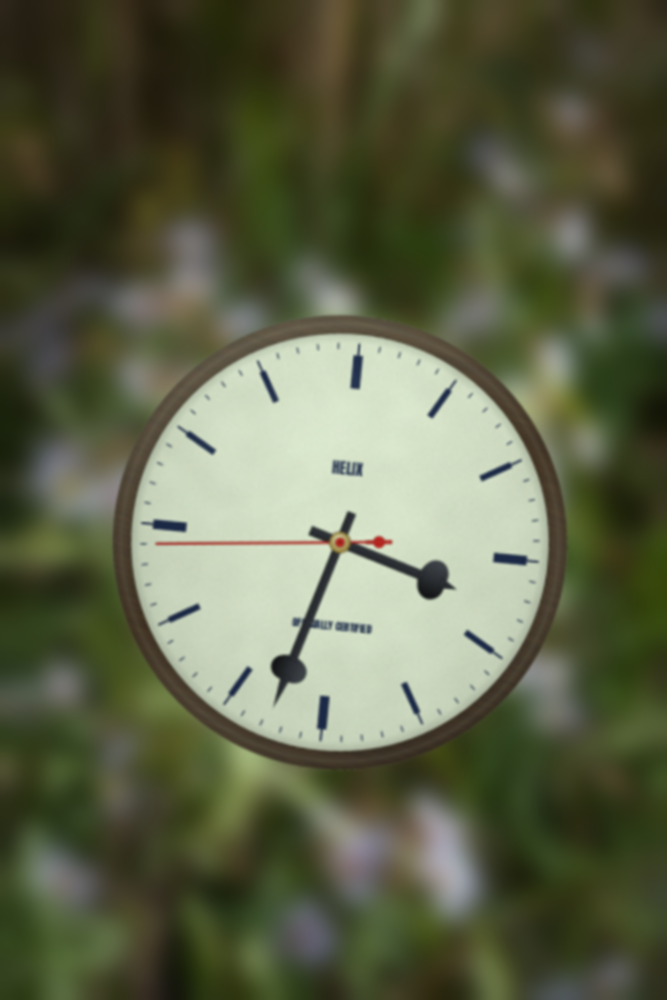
3:32:44
